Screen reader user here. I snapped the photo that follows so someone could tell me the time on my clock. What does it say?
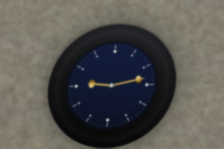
9:13
